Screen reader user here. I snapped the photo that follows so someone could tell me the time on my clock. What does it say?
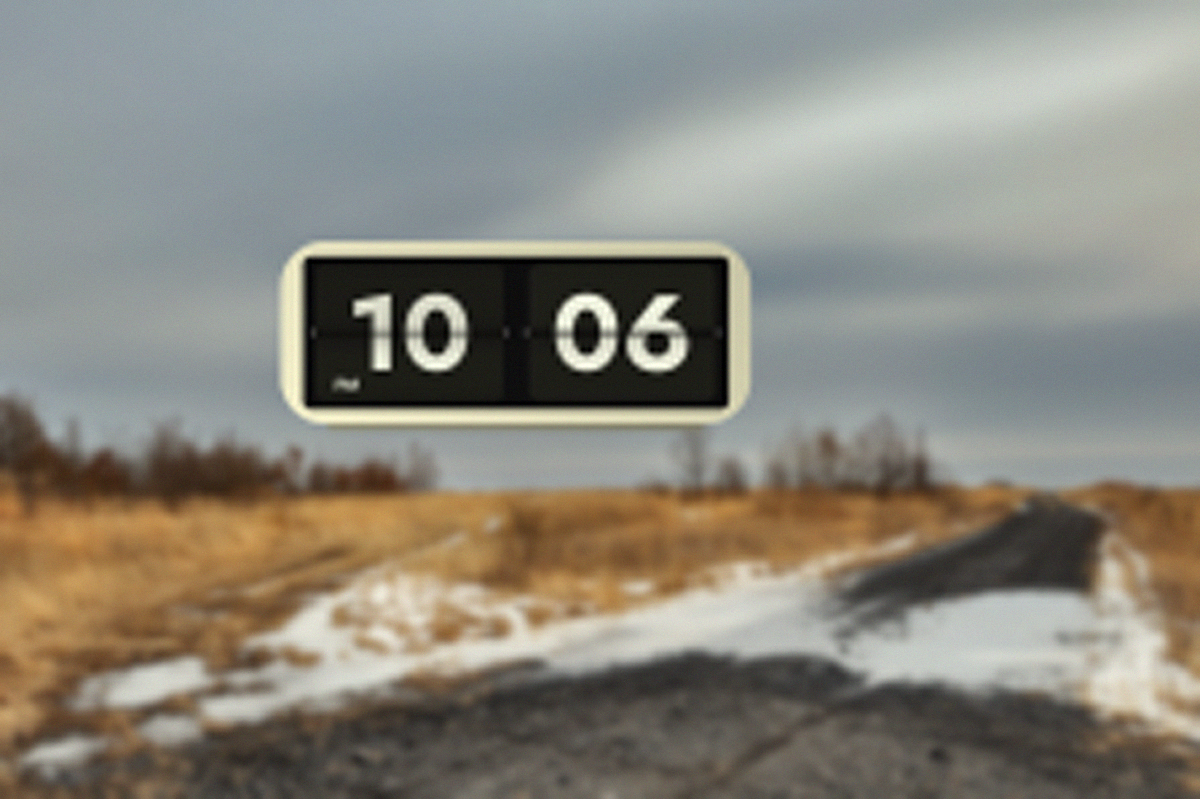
10:06
